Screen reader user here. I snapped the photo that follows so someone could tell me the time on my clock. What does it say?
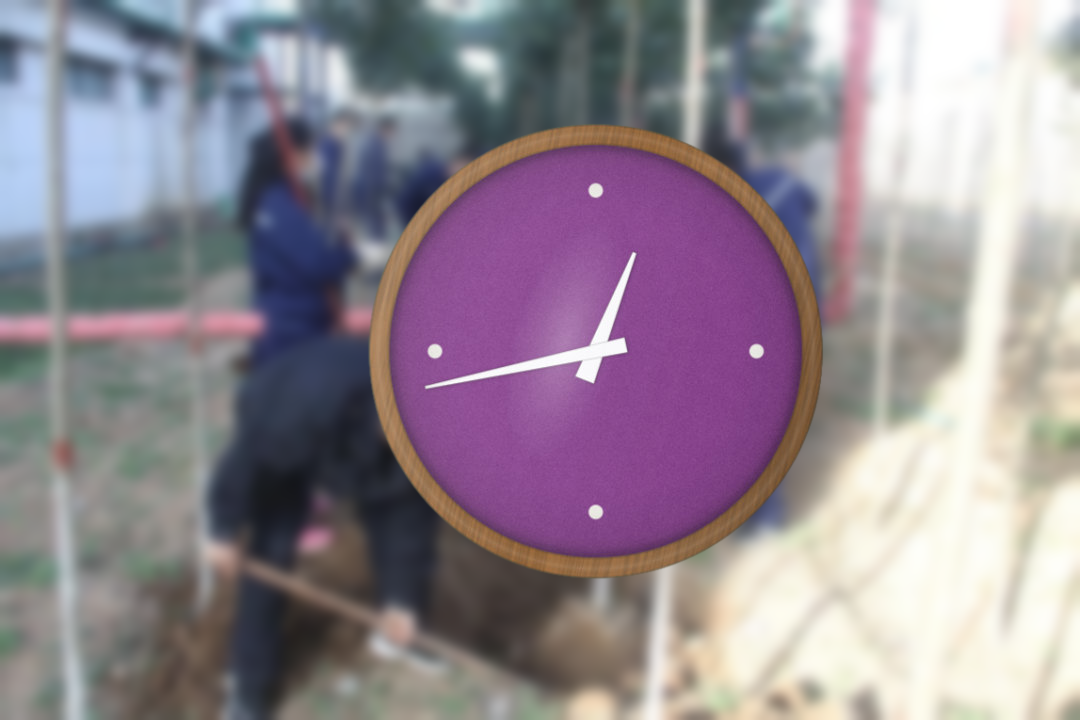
12:43
